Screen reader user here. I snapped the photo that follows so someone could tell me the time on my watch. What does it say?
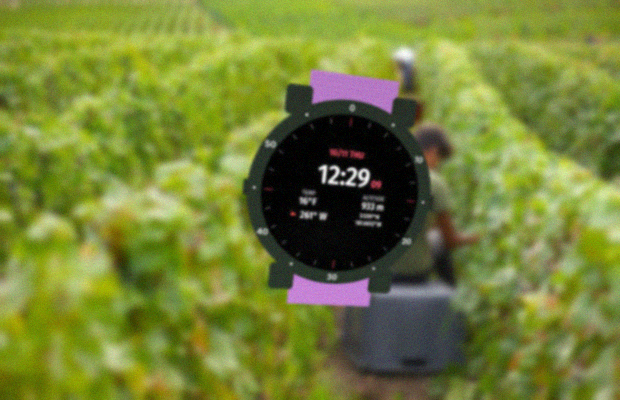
12:29
